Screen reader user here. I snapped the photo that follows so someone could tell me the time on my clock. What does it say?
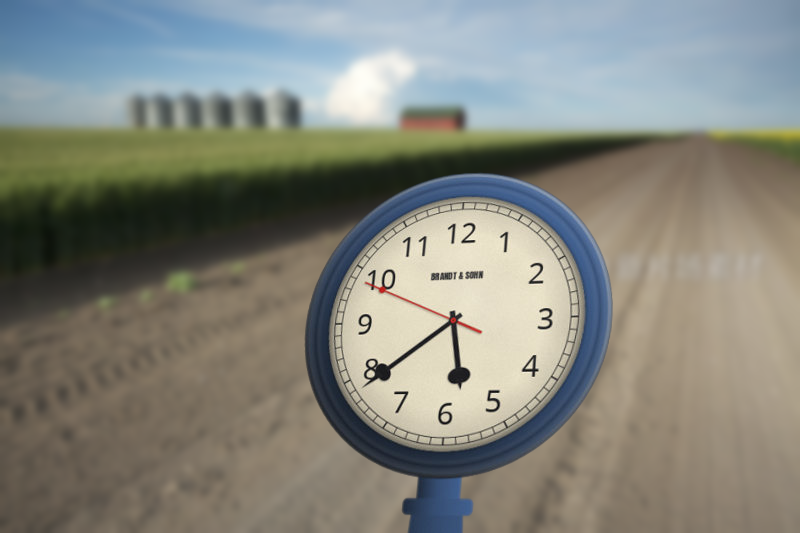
5:38:49
